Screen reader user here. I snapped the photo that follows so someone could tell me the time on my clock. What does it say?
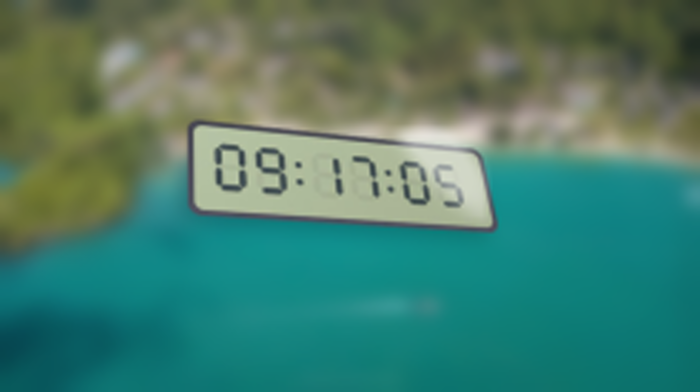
9:17:05
